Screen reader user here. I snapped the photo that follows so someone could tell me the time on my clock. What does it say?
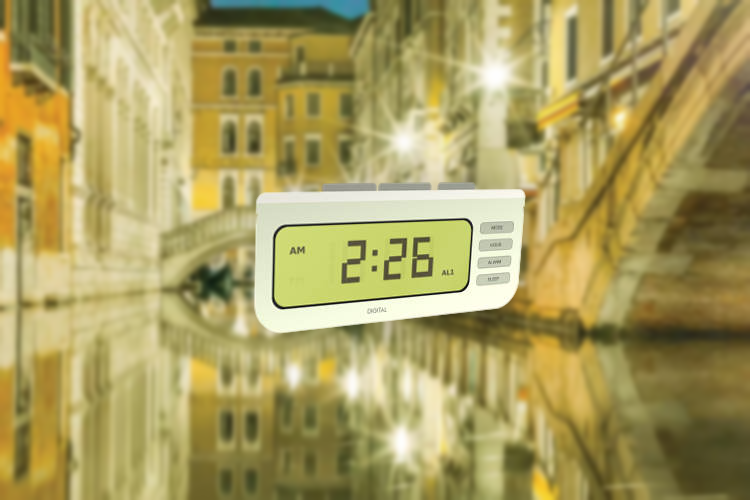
2:26
